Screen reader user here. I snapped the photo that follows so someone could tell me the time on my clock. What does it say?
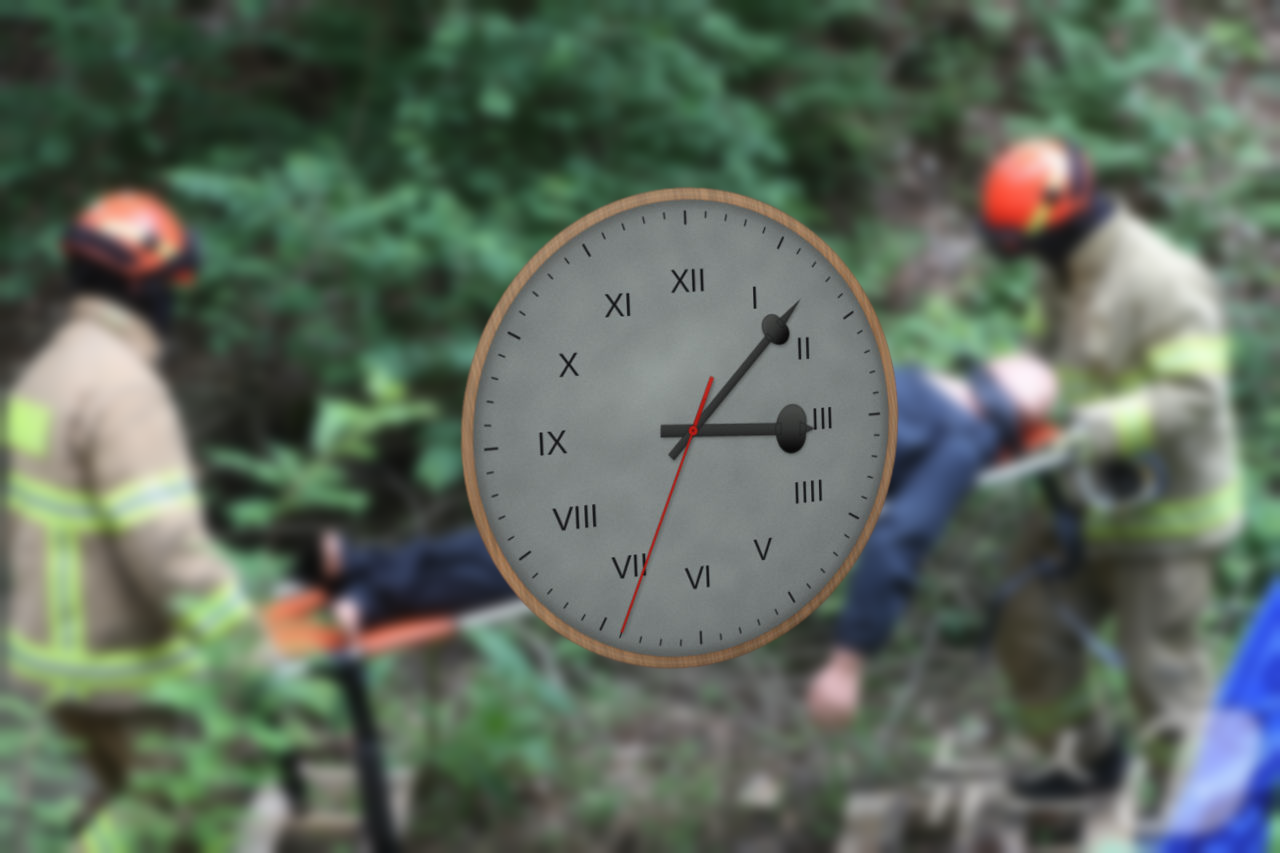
3:07:34
